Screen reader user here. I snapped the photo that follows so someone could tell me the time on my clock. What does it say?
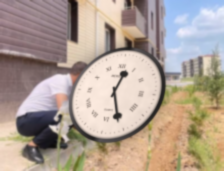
12:26
